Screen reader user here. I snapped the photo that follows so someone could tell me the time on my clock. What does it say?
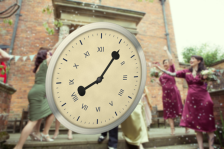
8:06
